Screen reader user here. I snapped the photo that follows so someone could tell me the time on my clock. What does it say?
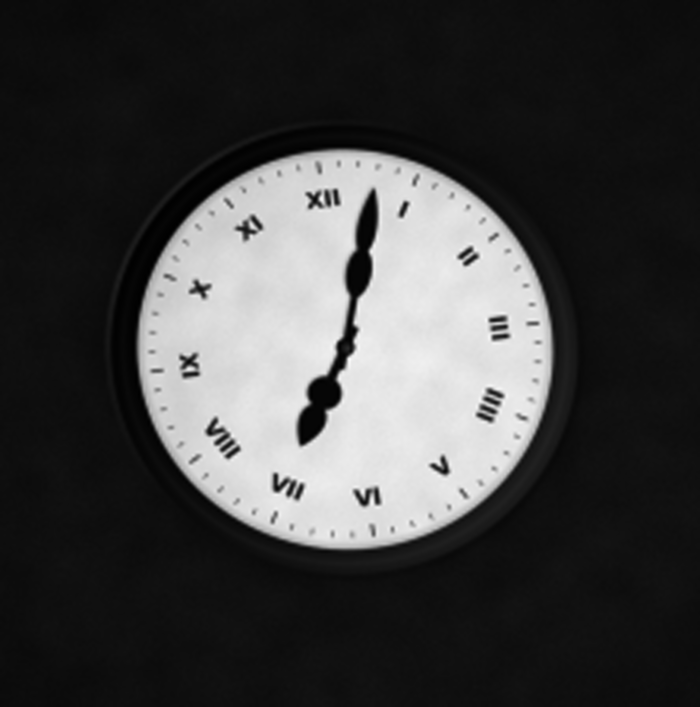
7:03
